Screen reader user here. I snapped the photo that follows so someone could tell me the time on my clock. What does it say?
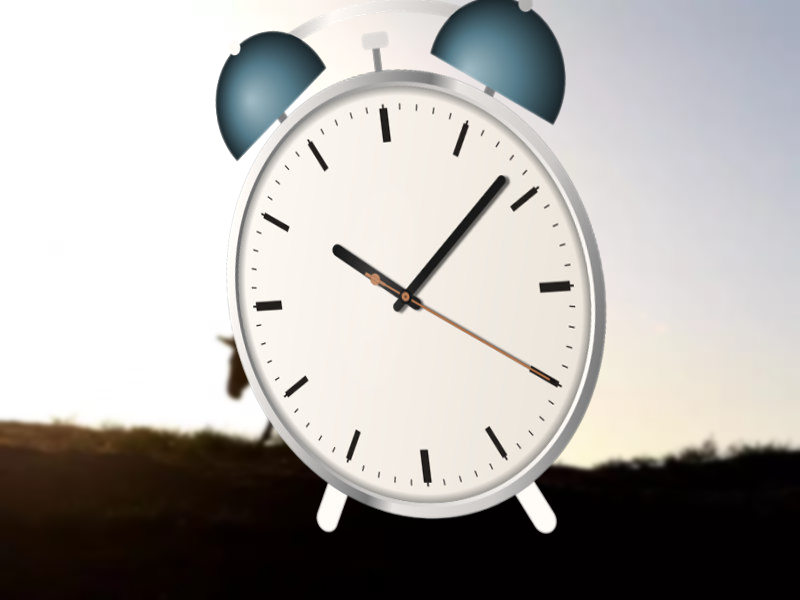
10:08:20
